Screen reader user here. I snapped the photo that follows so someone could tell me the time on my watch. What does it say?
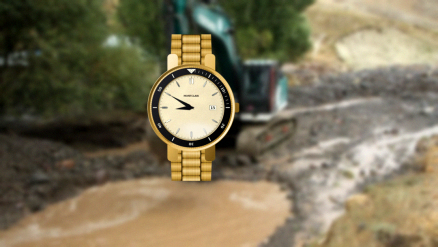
8:50
